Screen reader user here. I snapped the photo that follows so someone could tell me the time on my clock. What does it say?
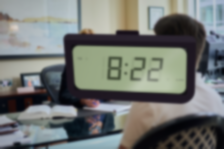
8:22
